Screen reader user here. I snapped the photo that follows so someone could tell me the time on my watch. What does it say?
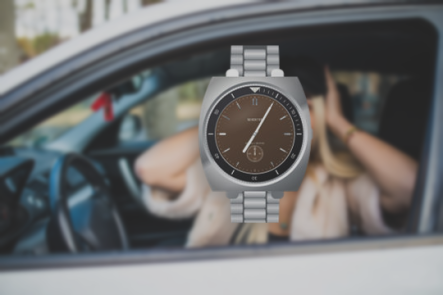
7:05
